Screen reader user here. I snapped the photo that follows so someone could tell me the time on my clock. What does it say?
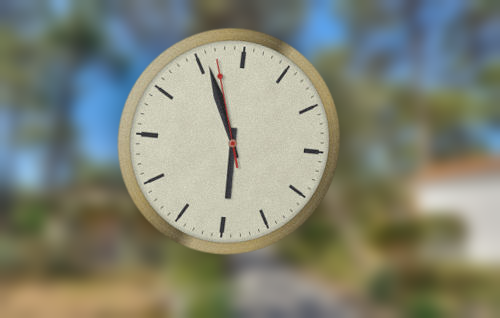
5:55:57
